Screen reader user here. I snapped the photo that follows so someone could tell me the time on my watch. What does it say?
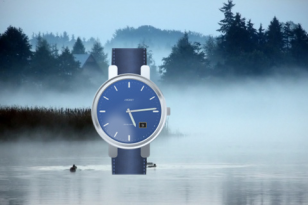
5:14
